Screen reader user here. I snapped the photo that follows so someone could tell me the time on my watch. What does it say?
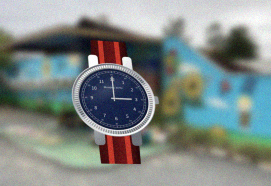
3:00
